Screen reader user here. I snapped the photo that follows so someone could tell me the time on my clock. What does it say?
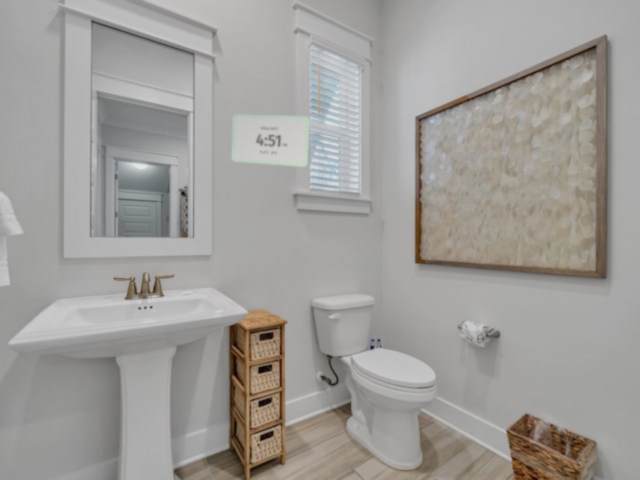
4:51
